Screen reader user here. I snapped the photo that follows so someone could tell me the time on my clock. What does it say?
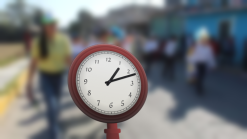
1:12
